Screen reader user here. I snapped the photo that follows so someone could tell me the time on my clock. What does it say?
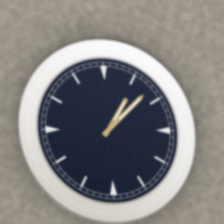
1:08
